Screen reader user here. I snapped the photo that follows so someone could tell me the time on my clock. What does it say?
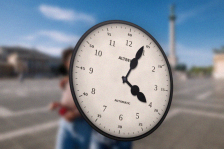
4:04
